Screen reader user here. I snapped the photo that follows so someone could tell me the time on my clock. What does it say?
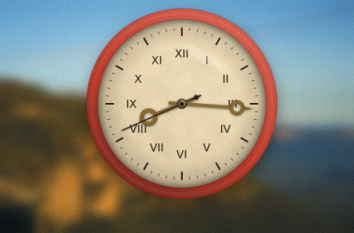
8:15:41
